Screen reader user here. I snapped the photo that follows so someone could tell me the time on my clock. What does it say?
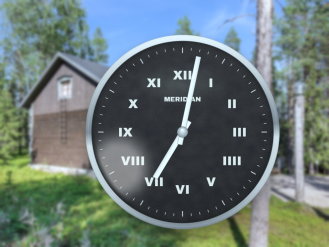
7:02
